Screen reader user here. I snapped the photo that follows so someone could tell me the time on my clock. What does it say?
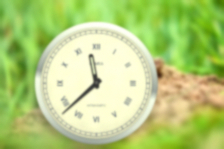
11:38
